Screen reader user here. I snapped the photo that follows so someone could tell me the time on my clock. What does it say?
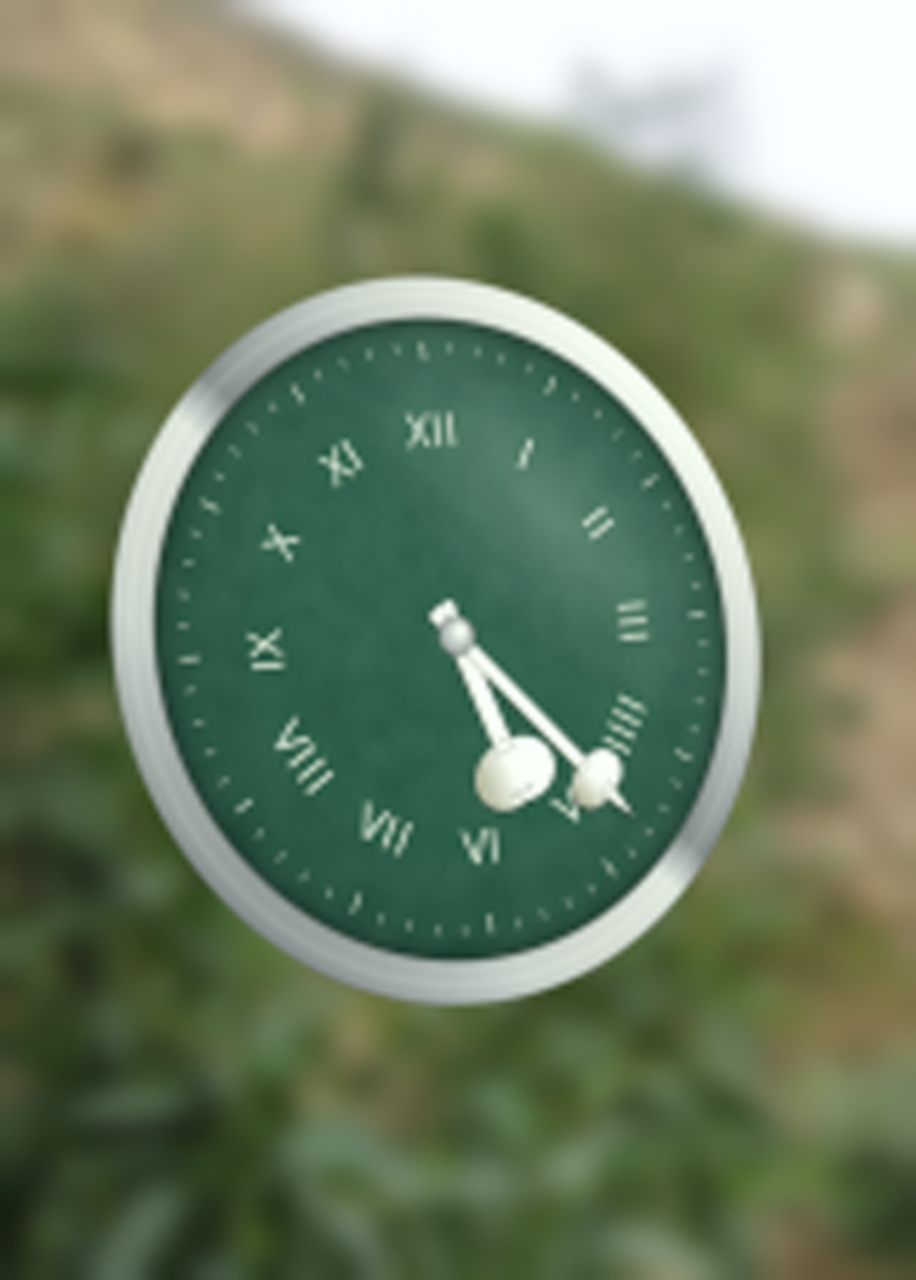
5:23
